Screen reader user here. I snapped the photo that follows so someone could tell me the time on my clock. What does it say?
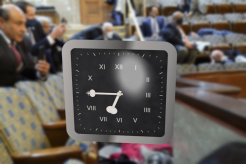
6:45
